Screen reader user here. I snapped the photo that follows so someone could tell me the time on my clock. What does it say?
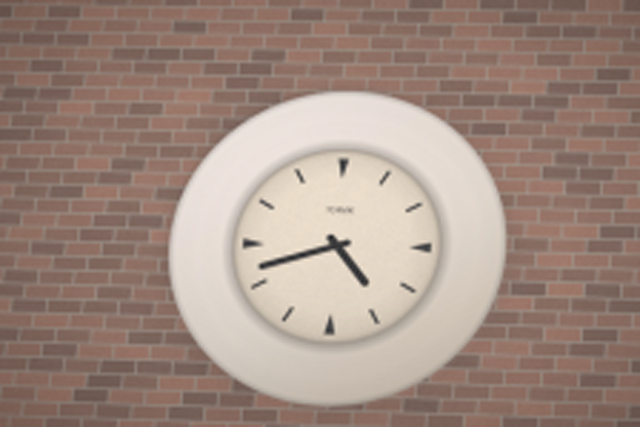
4:42
